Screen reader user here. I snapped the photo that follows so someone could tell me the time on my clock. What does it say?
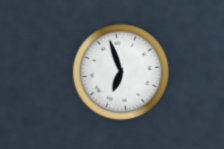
6:58
